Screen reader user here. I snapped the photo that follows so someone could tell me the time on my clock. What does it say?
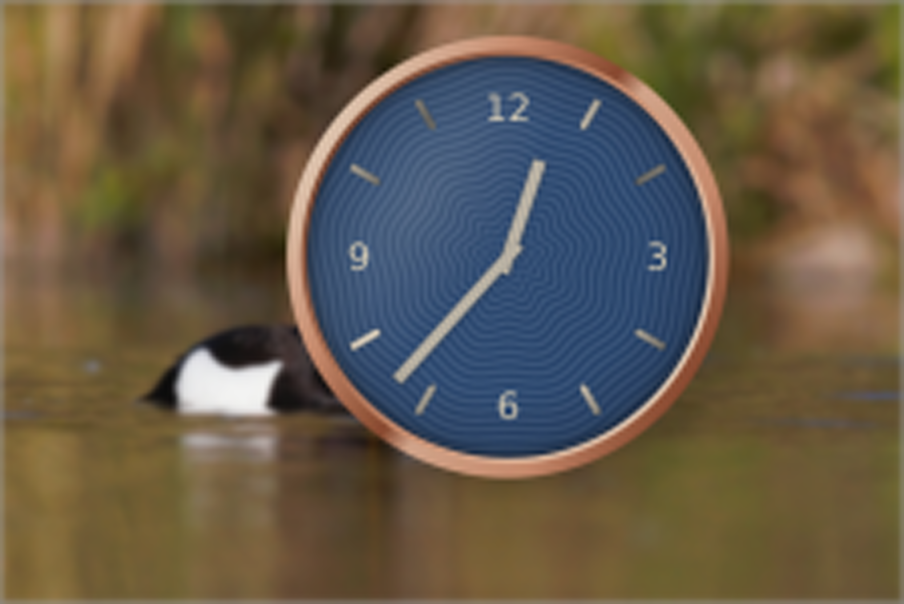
12:37
